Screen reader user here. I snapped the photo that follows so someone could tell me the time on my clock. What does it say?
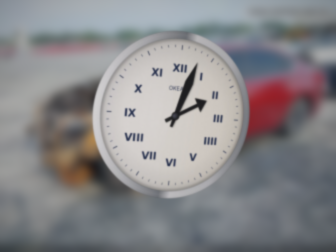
2:03
